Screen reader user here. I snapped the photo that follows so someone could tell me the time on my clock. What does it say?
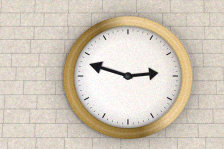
2:48
